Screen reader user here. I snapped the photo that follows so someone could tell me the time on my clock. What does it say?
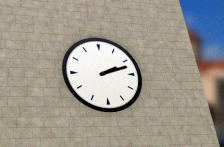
2:12
